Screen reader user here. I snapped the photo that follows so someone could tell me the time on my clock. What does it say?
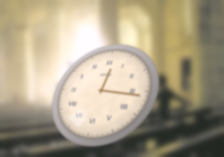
12:16
